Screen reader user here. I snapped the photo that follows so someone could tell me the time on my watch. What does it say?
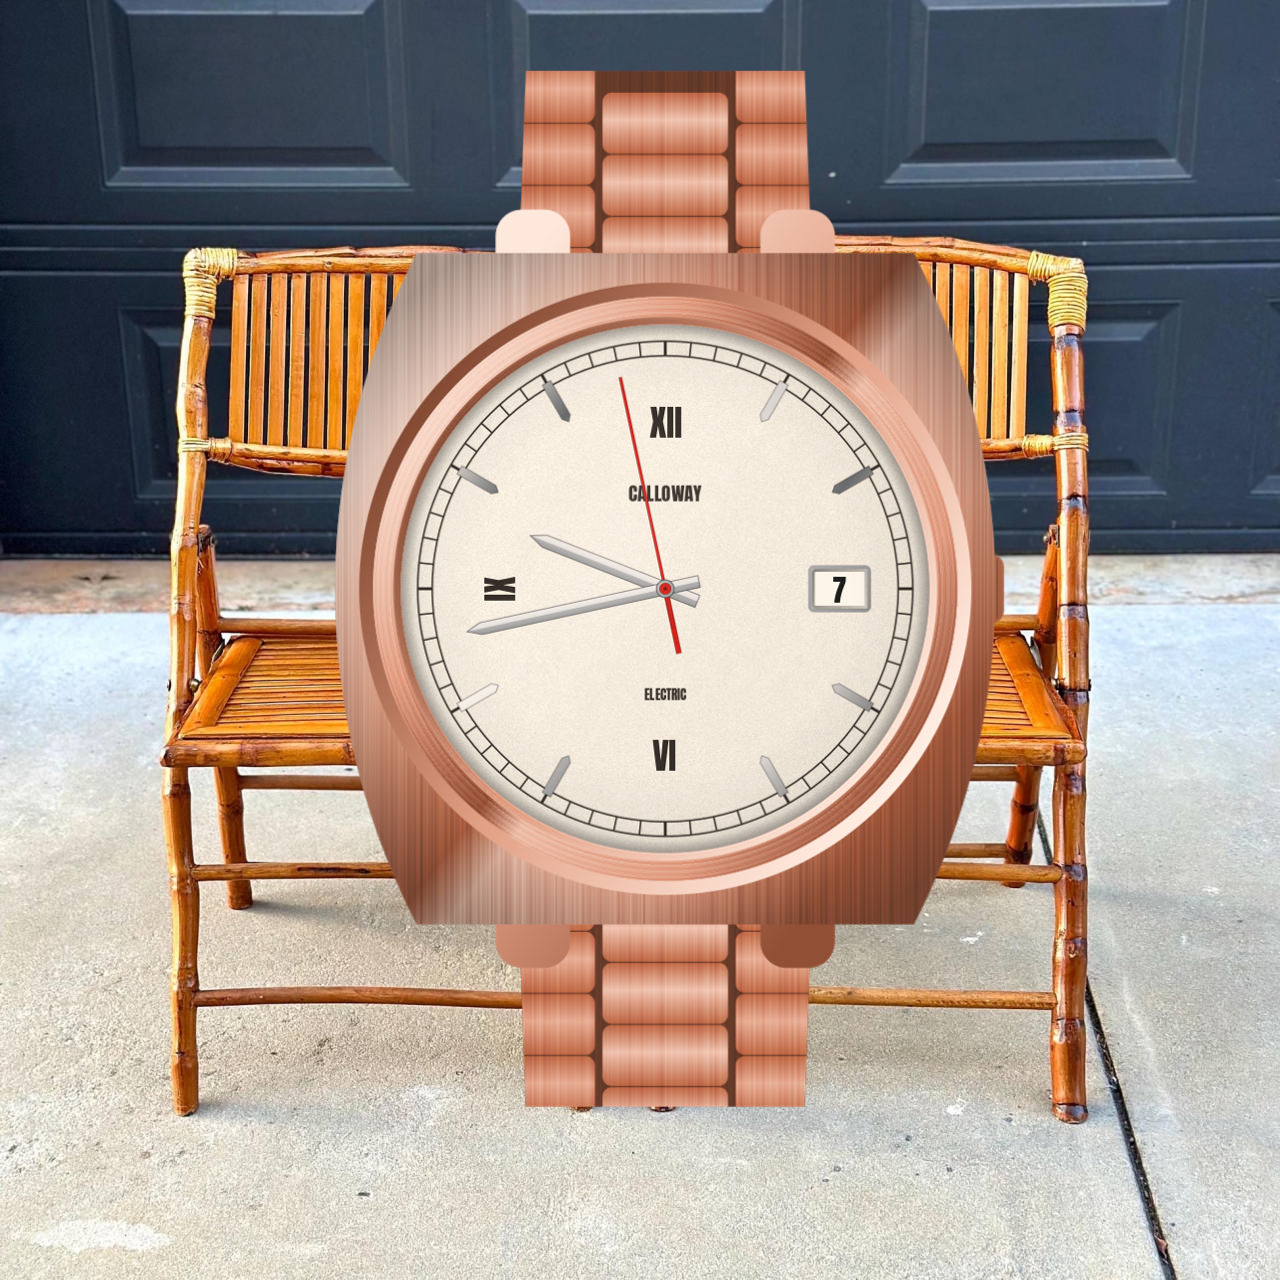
9:42:58
